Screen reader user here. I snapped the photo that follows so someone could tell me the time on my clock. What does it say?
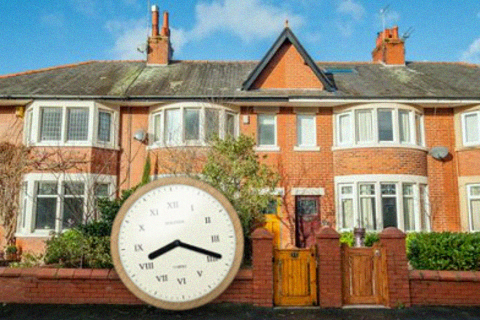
8:19
